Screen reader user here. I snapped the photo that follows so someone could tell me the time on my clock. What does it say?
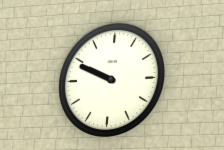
9:49
